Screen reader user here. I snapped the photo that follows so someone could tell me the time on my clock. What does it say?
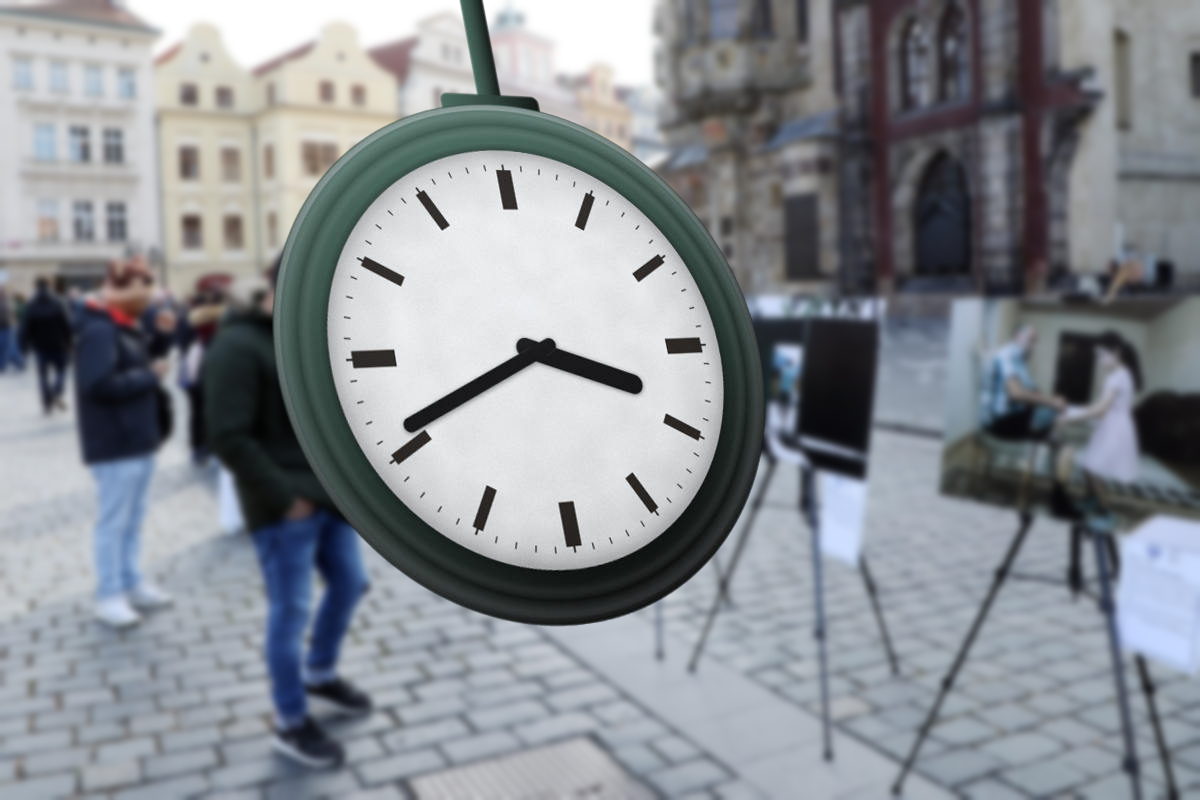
3:41
